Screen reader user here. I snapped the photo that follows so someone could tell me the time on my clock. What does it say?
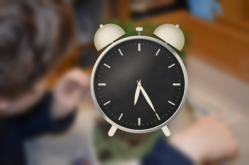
6:25
